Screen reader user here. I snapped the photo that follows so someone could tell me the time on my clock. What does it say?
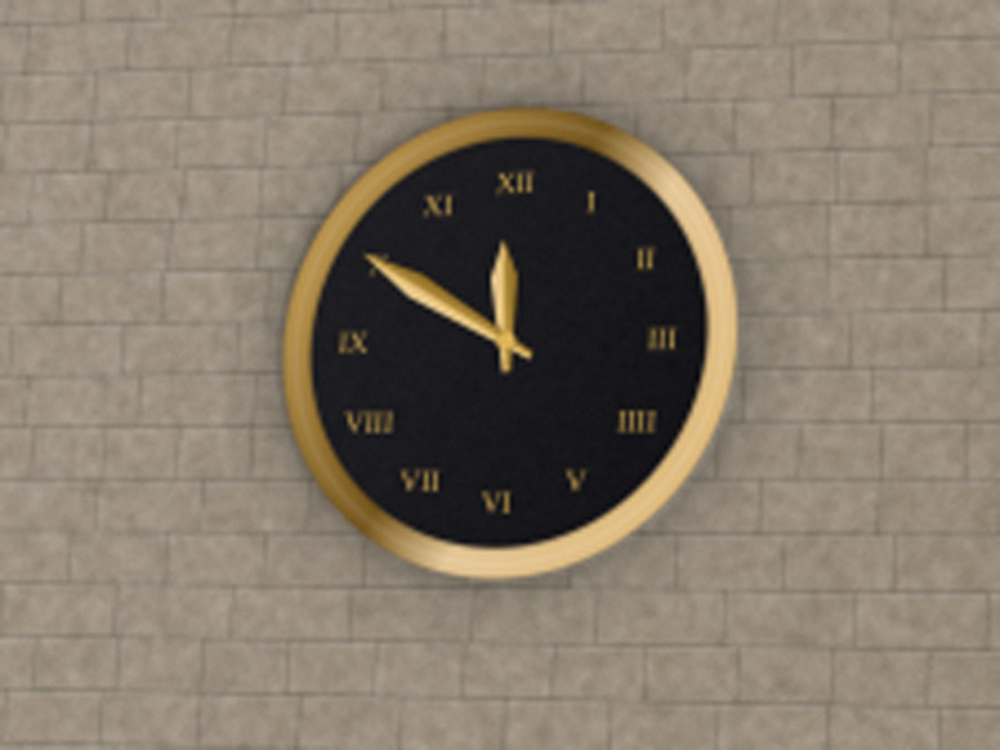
11:50
